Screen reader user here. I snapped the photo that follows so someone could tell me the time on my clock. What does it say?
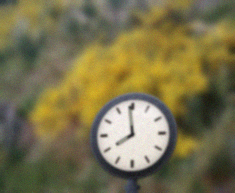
7:59
